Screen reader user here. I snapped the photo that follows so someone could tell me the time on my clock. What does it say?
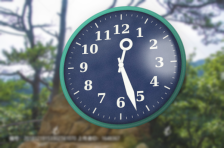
12:27
